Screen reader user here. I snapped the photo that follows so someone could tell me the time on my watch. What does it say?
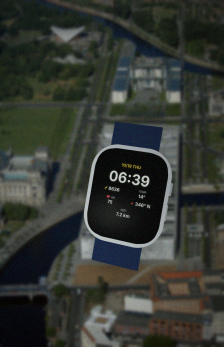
6:39
